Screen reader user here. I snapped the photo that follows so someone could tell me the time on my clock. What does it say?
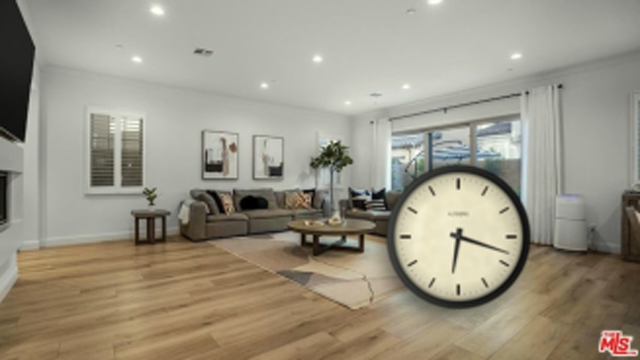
6:18
